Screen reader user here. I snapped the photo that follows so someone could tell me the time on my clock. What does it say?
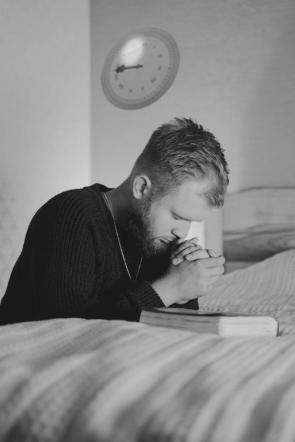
8:43
